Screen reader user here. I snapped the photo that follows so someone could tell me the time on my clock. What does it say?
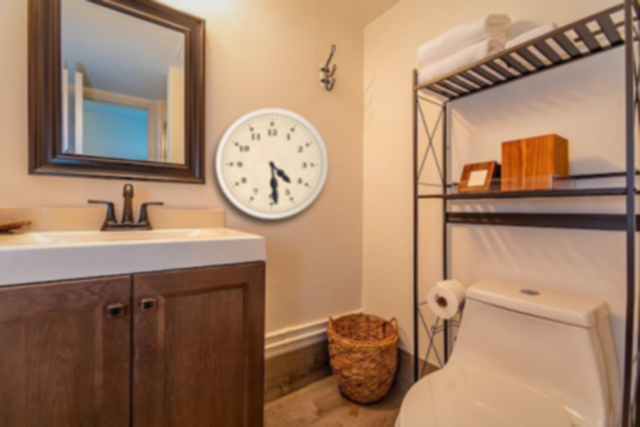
4:29
